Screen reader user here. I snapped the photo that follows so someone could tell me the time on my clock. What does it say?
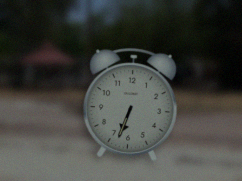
6:33
